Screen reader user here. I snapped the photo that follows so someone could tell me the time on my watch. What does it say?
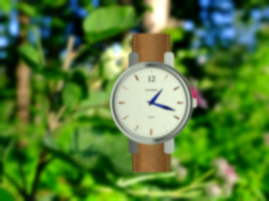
1:18
